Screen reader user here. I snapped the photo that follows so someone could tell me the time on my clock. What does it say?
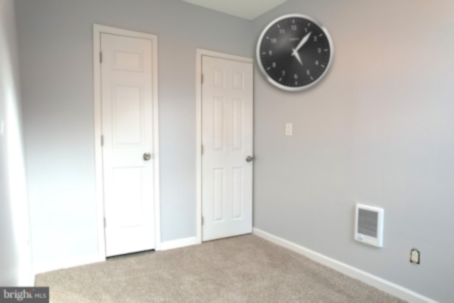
5:07
